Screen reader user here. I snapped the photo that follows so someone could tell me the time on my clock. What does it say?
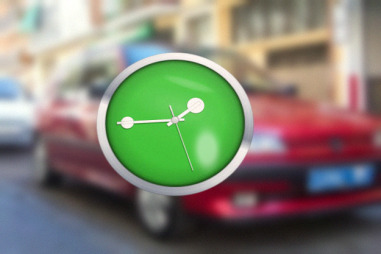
1:44:27
